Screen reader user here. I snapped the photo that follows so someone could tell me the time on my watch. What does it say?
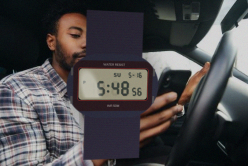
5:48:56
